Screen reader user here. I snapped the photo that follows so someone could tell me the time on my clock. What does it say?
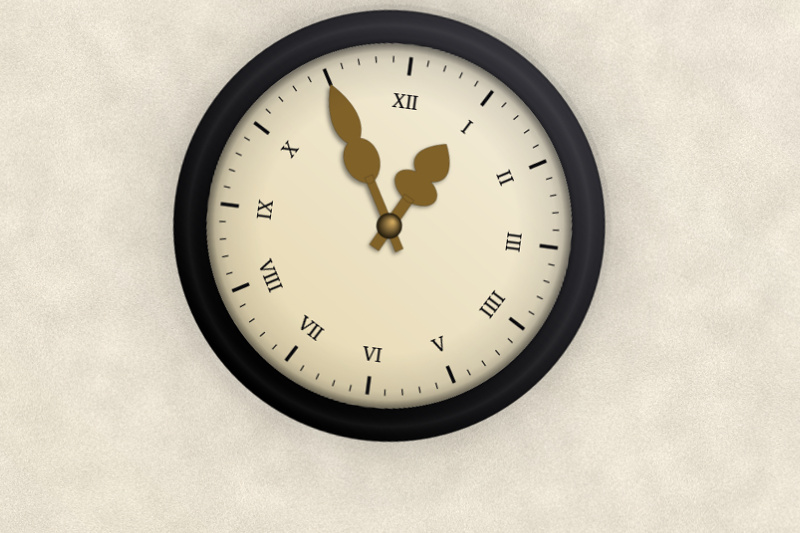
12:55
